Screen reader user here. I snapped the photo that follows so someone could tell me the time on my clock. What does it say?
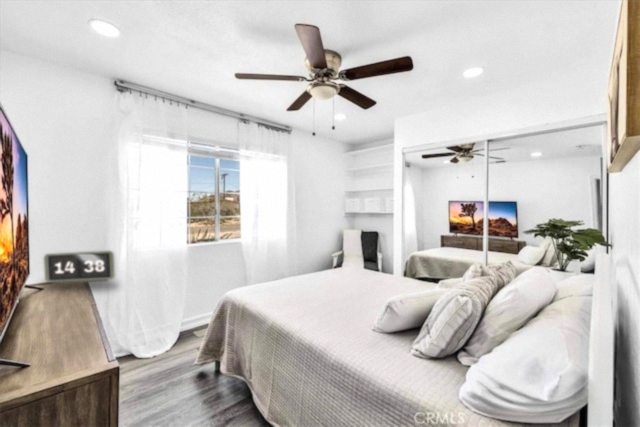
14:38
